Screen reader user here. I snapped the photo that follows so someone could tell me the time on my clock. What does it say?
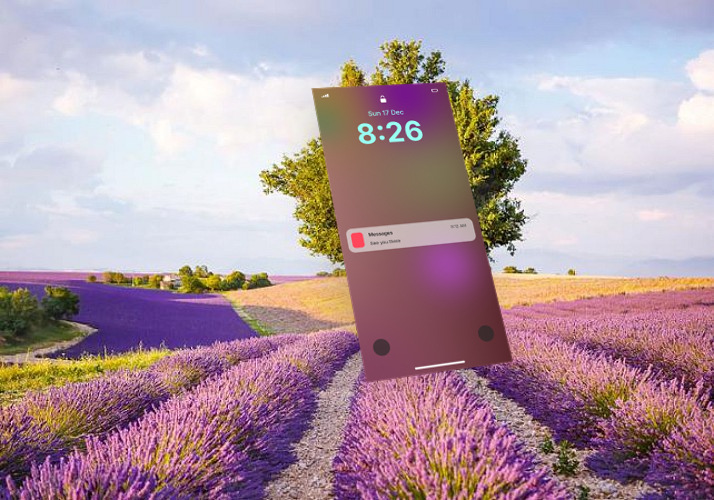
8:26
